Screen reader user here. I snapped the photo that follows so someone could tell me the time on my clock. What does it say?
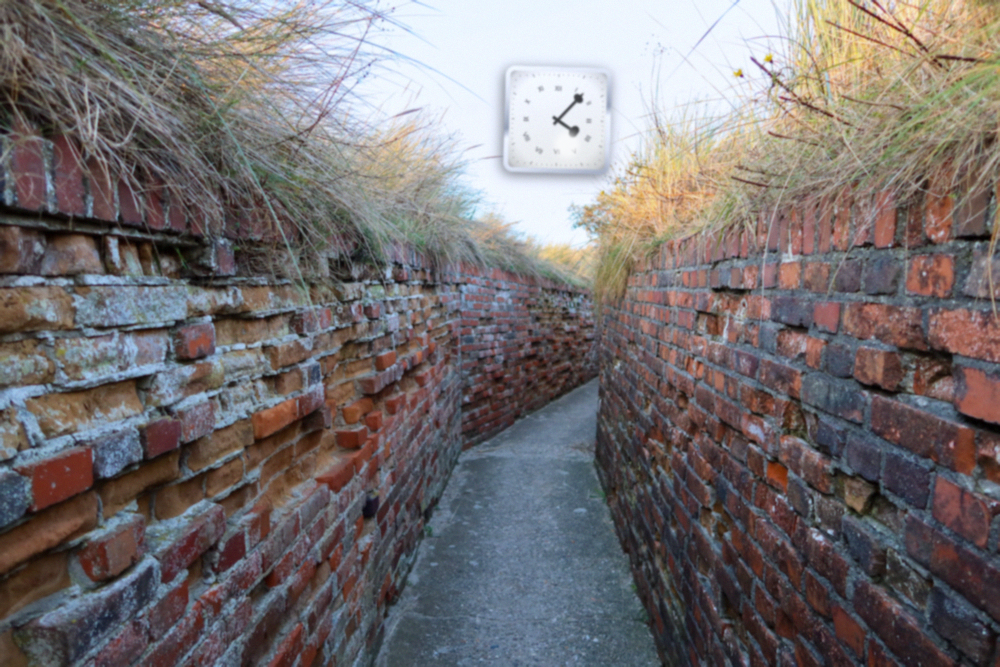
4:07
